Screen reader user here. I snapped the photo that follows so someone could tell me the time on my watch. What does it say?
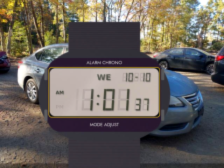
1:01:37
